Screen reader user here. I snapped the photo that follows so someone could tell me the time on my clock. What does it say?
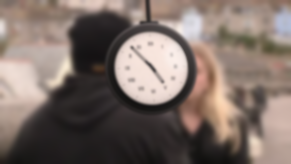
4:53
